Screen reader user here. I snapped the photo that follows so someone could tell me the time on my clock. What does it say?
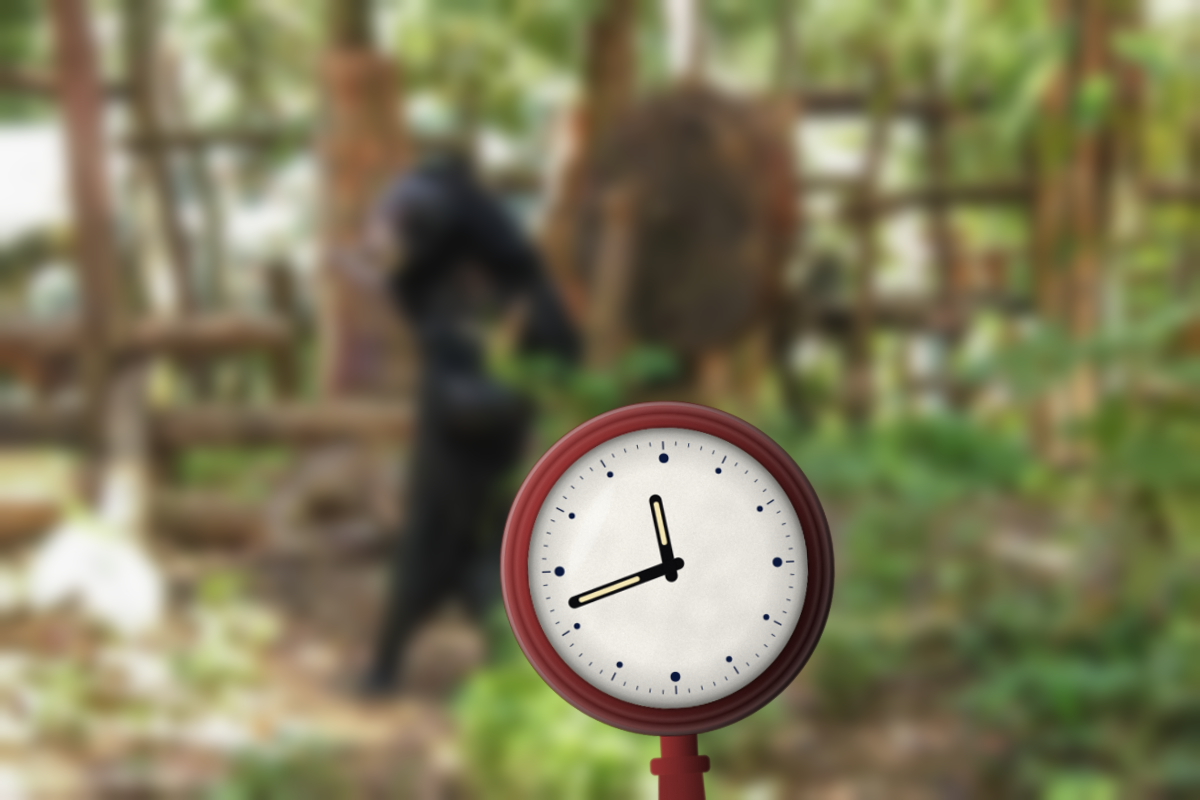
11:42
